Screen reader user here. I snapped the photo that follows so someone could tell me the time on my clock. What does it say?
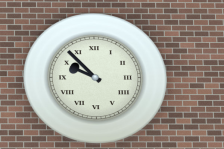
9:53
